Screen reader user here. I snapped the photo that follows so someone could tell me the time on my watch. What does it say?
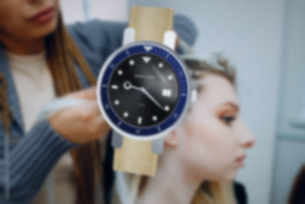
9:21
